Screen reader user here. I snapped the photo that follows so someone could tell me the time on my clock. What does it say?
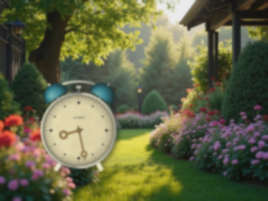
8:28
